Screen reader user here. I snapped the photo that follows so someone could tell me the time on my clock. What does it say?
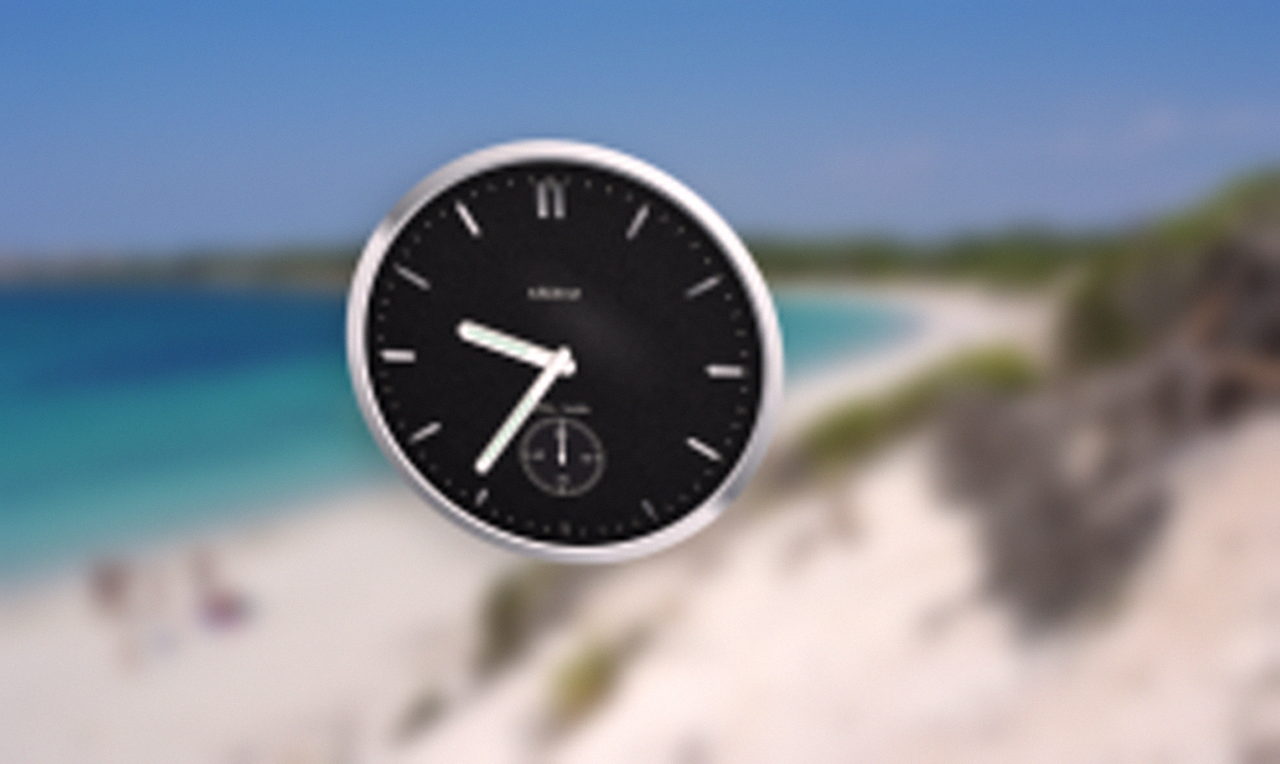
9:36
